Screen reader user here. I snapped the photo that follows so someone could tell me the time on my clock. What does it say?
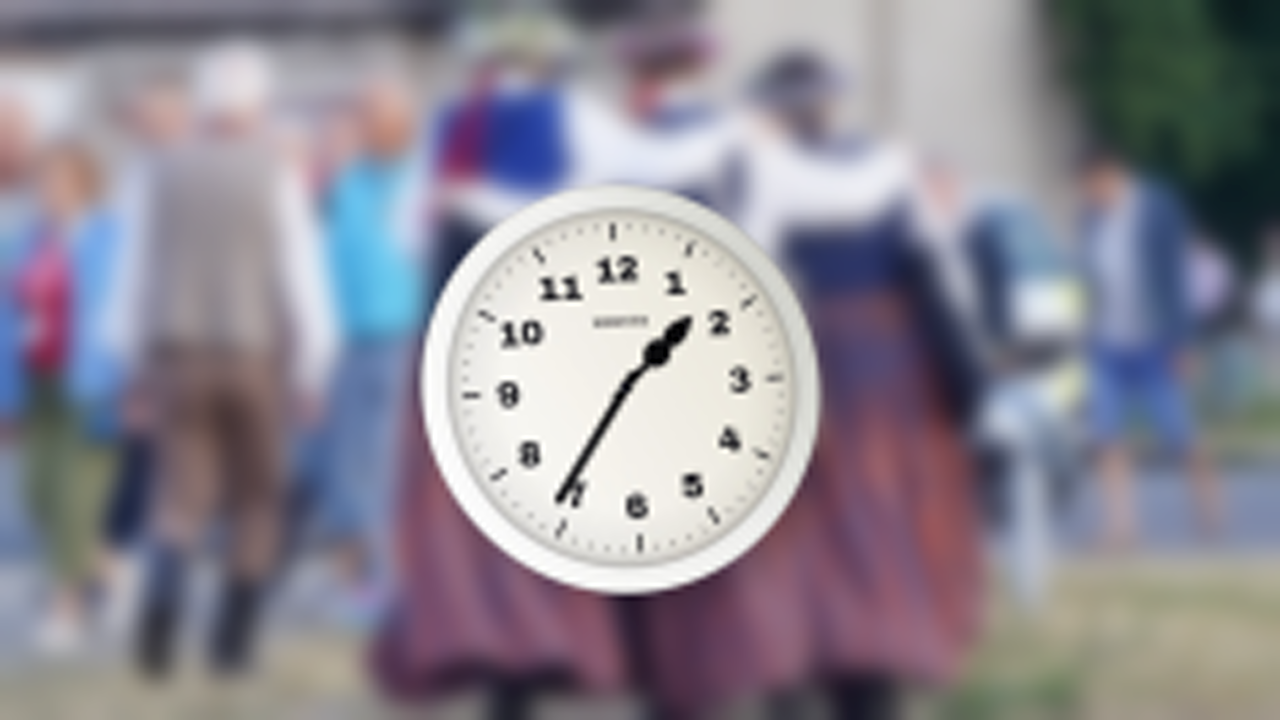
1:36
